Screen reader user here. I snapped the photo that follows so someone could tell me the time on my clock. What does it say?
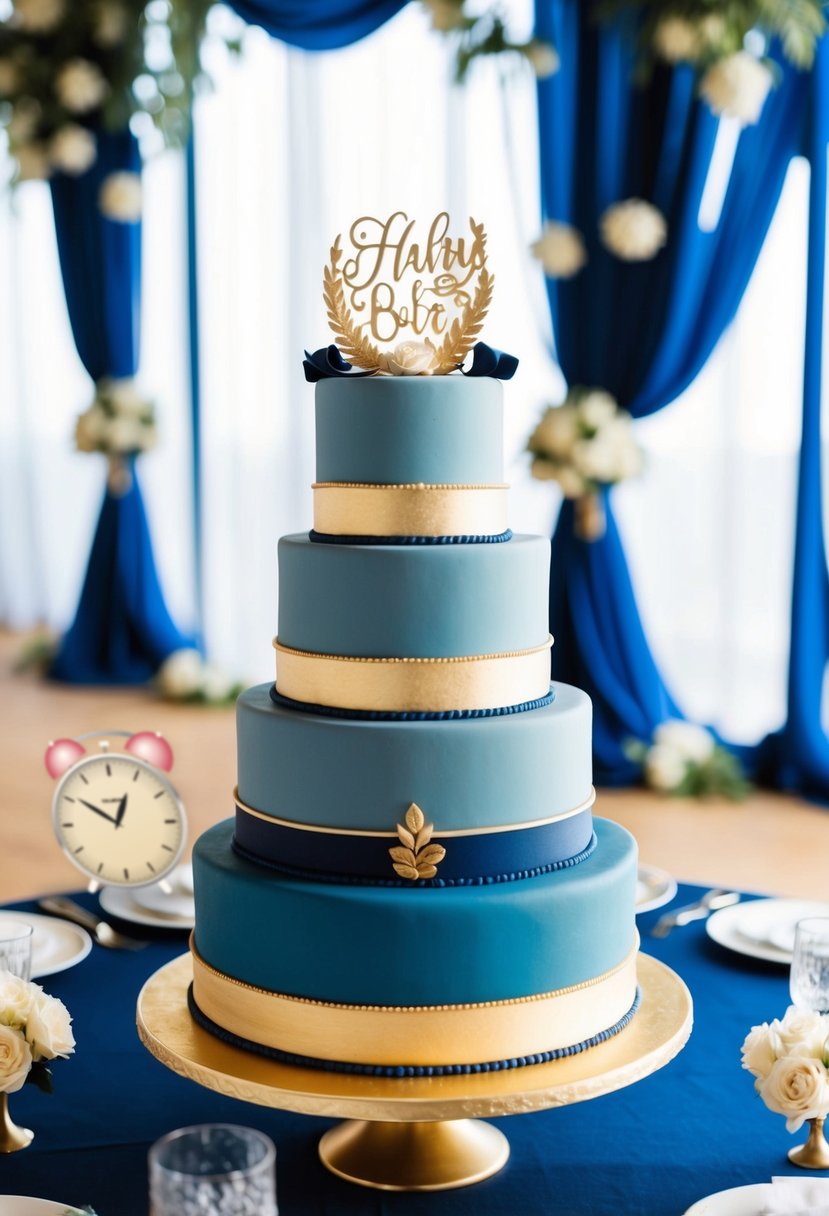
12:51
